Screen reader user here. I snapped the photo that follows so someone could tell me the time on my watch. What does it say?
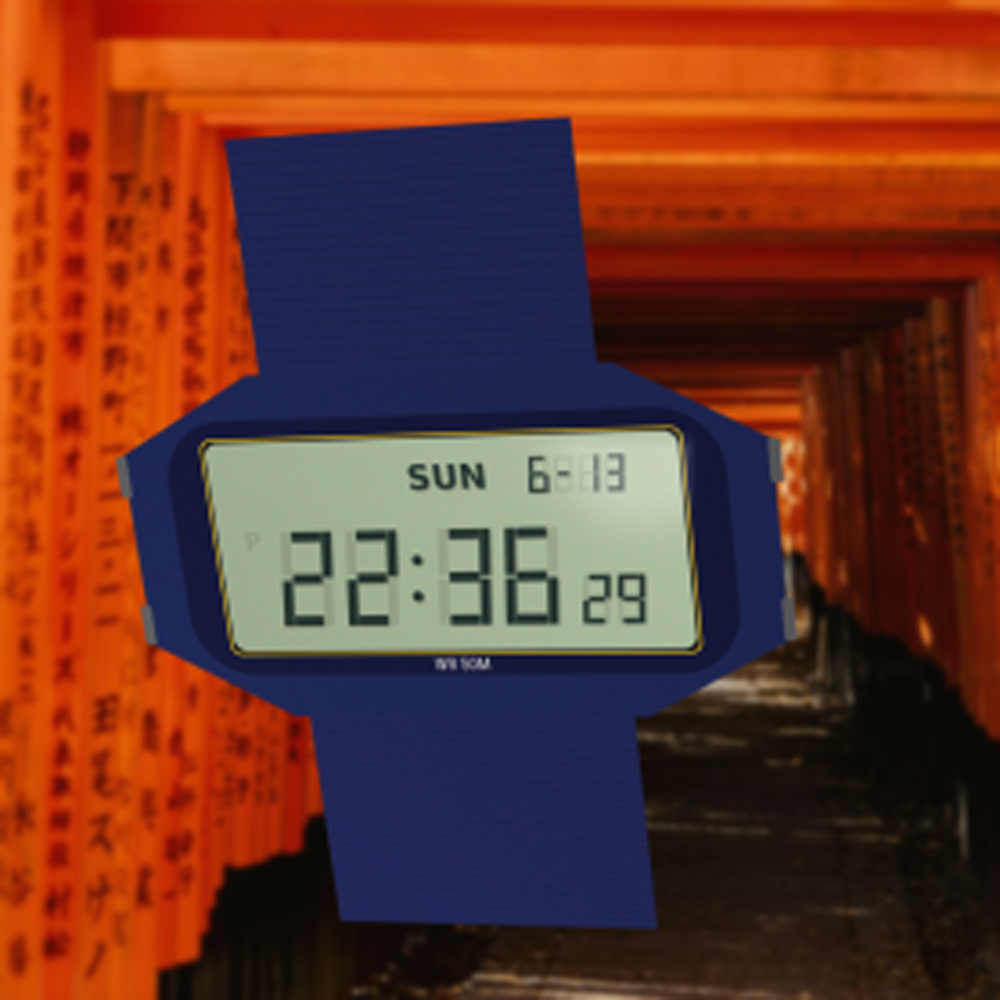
22:36:29
